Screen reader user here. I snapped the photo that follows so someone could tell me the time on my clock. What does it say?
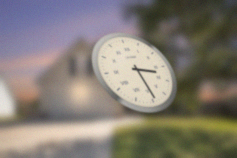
3:29
